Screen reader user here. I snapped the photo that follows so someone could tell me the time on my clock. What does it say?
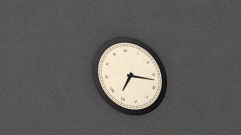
7:17
